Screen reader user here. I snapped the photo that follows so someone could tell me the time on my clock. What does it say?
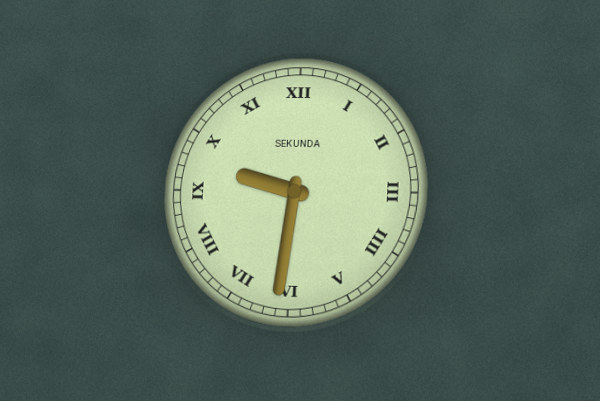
9:31
